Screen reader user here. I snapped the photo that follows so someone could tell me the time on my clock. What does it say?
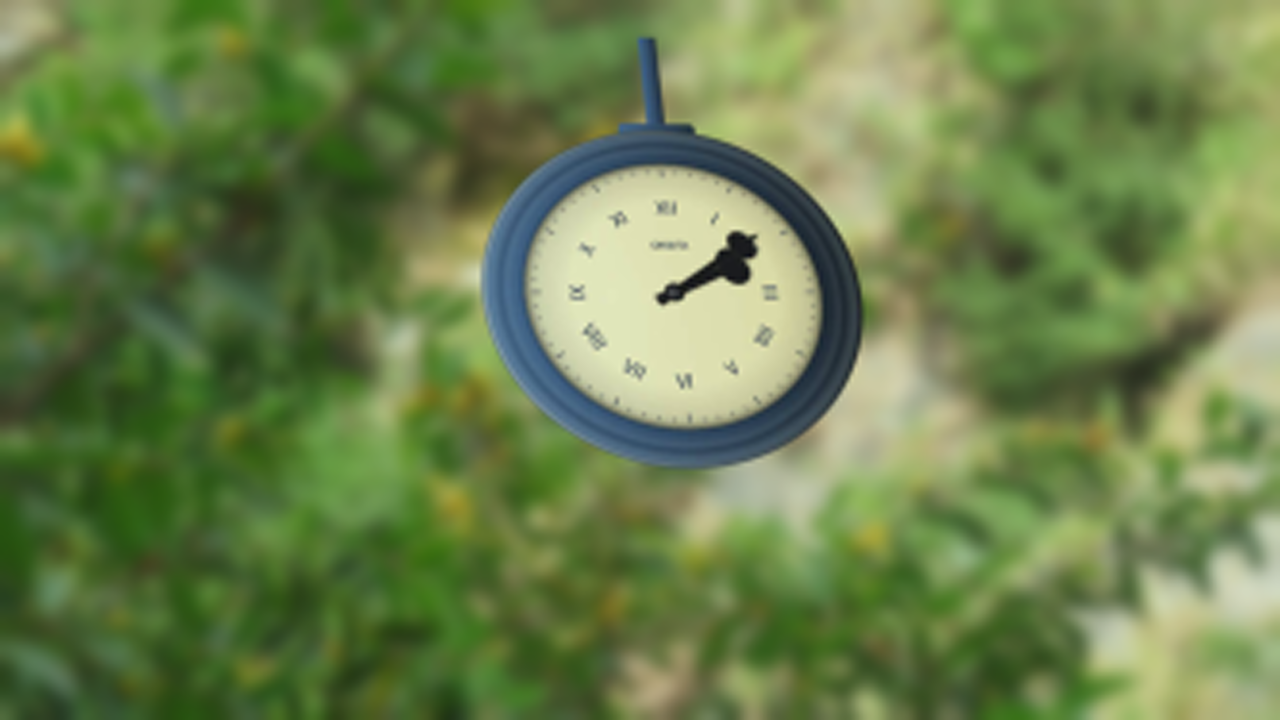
2:09
